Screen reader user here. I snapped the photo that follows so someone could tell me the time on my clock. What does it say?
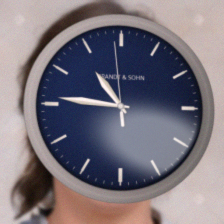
10:45:59
